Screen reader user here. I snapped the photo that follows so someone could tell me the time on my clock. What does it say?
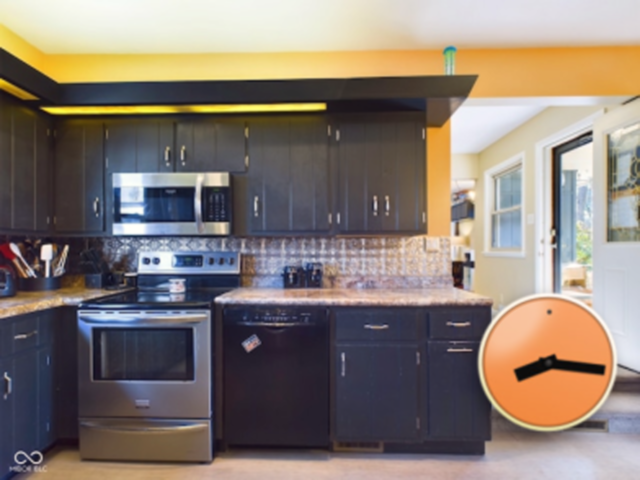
8:16
